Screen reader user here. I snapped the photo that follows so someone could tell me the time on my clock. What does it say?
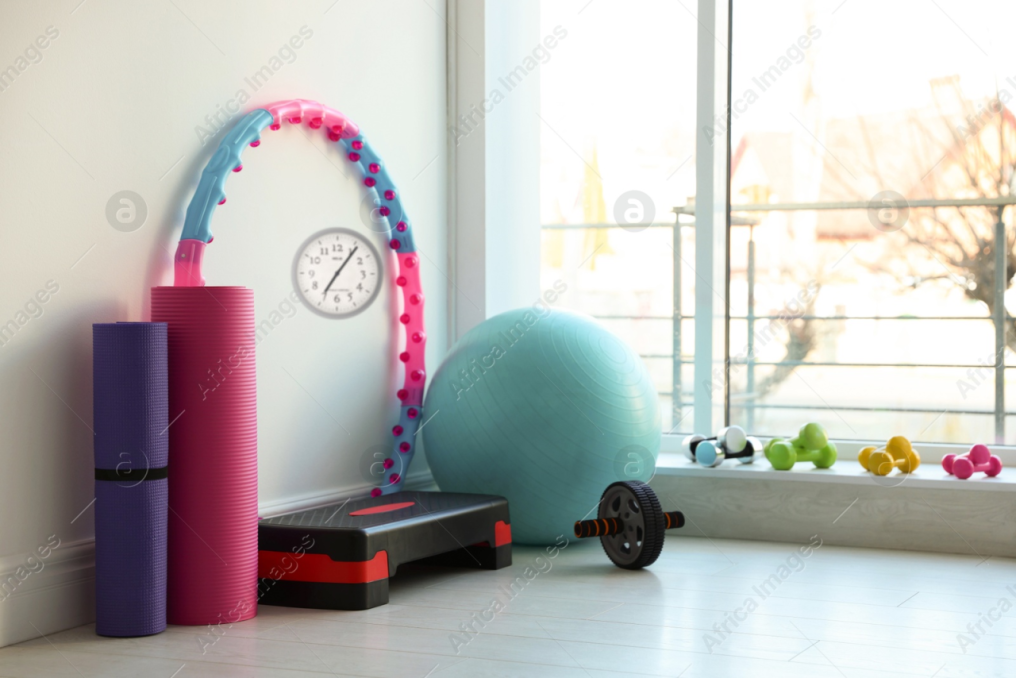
7:06
